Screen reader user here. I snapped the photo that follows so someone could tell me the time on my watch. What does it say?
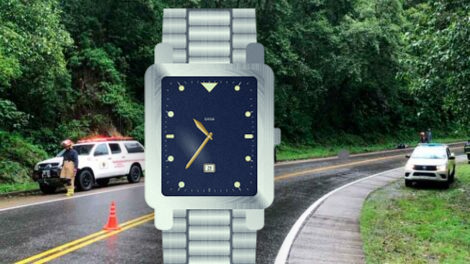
10:36
